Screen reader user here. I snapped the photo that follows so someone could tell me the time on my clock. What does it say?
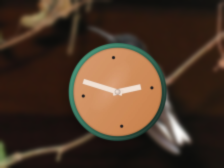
2:49
